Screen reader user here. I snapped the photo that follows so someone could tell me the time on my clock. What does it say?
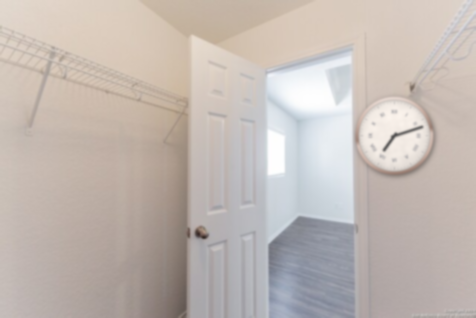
7:12
